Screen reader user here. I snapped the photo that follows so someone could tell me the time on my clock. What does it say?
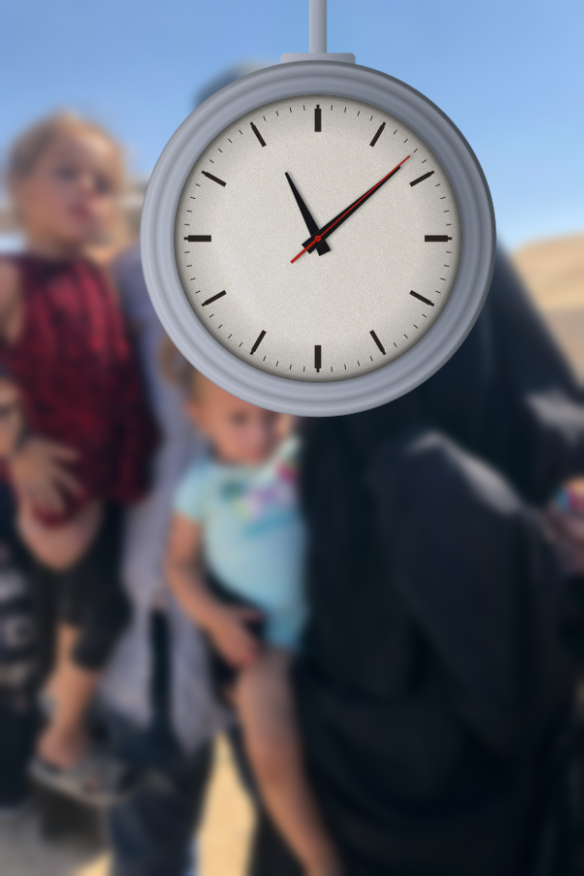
11:08:08
